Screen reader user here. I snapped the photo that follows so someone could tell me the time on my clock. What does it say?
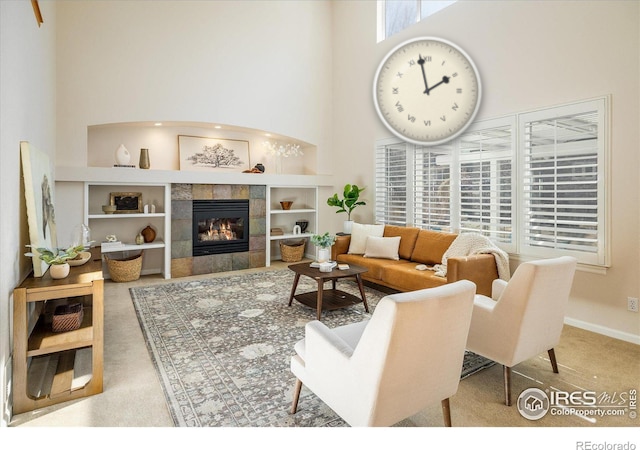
1:58
